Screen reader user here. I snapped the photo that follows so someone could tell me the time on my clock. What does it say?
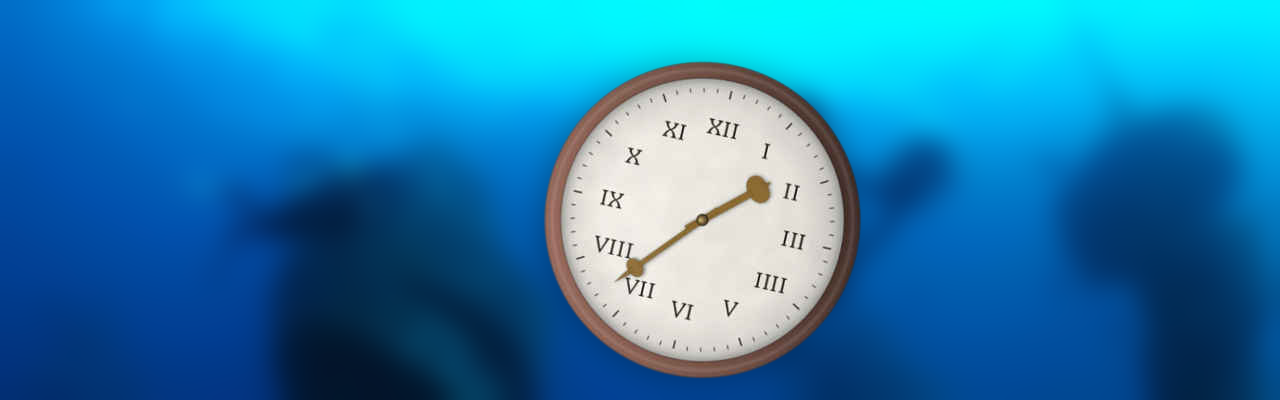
1:37
